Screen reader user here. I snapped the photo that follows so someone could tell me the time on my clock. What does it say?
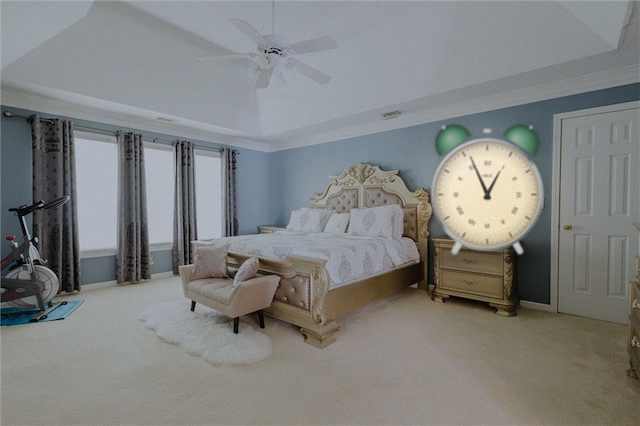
12:56
